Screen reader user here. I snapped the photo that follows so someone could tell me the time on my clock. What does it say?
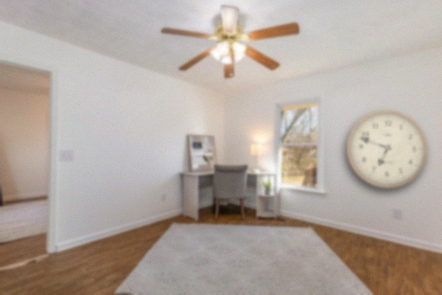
6:48
